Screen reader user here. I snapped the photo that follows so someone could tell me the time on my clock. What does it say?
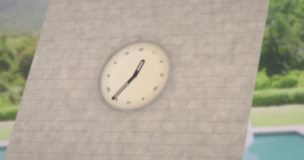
12:36
